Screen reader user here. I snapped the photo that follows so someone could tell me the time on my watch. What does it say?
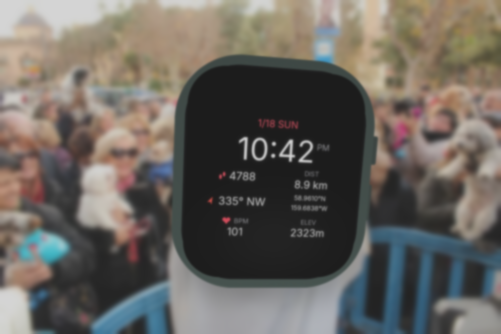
10:42
